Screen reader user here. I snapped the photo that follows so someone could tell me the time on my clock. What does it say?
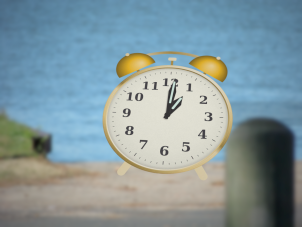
1:01
